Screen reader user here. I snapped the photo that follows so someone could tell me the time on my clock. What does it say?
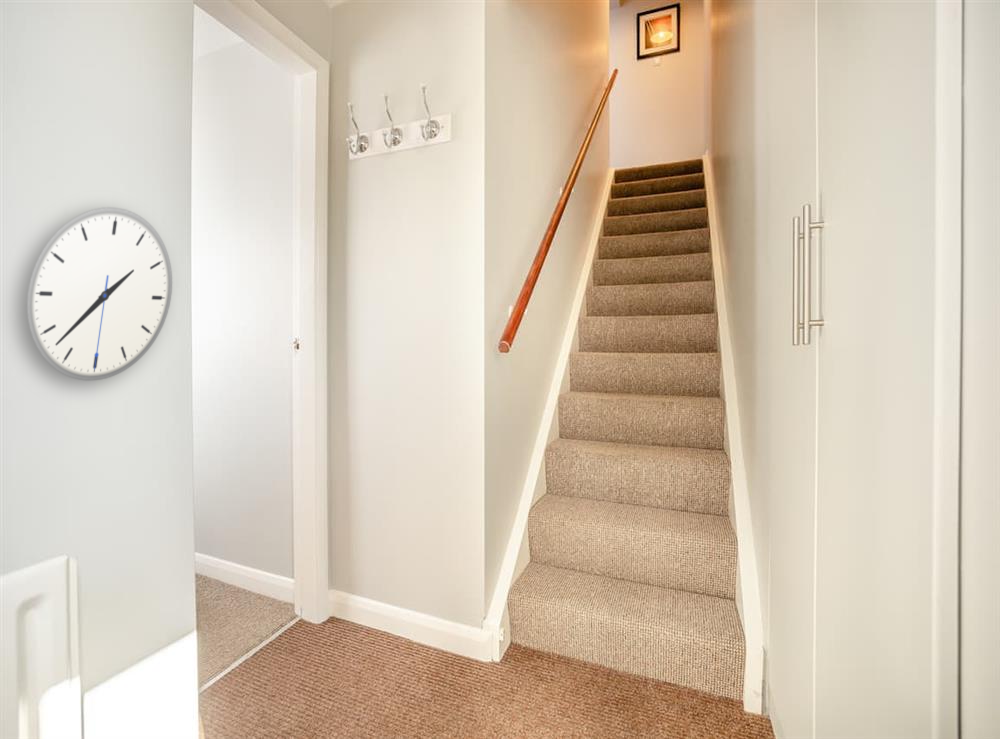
1:37:30
